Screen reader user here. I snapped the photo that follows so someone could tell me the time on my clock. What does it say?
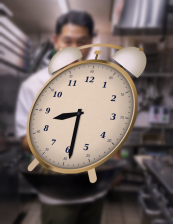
8:29
